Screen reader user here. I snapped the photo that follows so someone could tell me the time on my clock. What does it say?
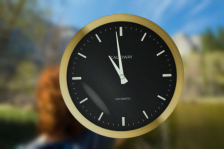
10:59
